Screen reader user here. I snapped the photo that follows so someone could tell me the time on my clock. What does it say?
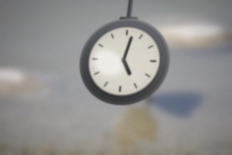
5:02
